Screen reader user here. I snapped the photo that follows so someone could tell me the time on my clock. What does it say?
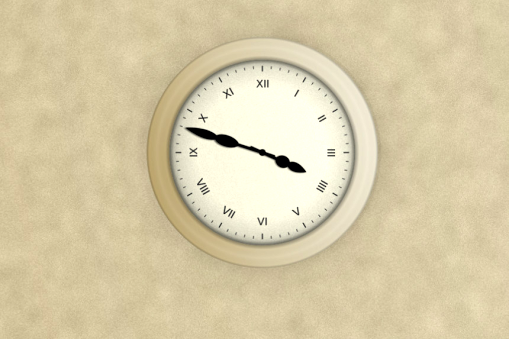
3:48
